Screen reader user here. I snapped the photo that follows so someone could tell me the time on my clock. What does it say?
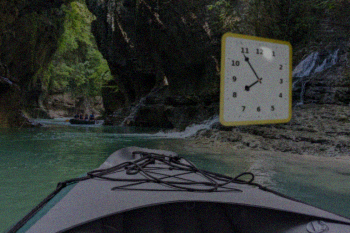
7:54
